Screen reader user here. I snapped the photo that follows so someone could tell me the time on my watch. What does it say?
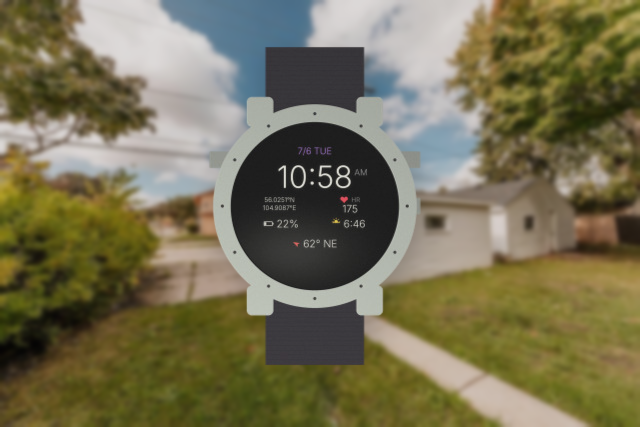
10:58
